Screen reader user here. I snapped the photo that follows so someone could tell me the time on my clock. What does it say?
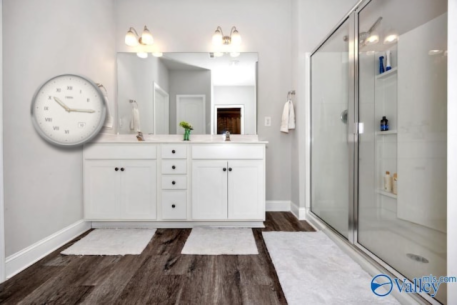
10:15
